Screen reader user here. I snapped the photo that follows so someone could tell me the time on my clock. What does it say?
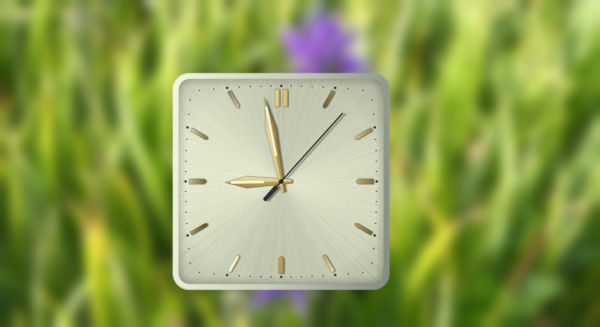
8:58:07
